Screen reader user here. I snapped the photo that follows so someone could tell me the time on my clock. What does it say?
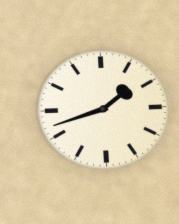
1:42
